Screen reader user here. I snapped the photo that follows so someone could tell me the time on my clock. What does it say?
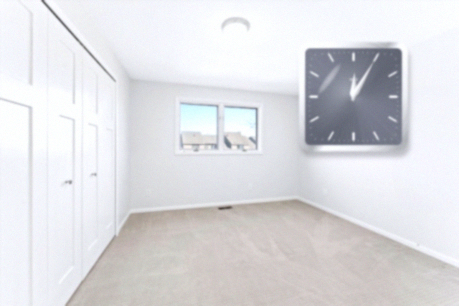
12:05
